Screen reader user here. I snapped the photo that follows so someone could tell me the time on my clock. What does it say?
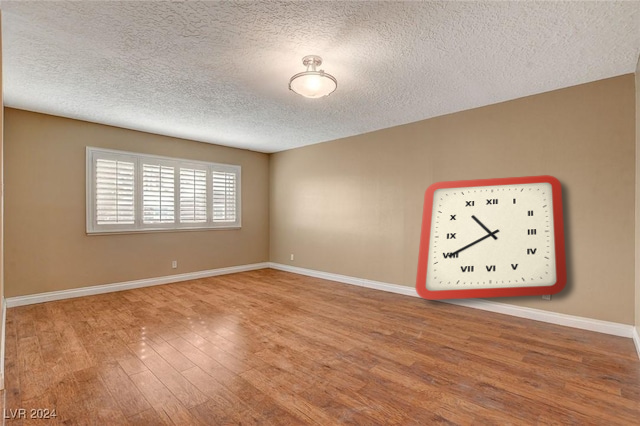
10:40
